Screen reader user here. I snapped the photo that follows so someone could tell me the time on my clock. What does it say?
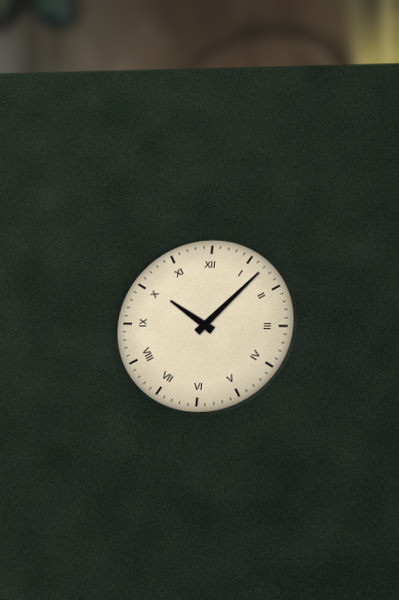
10:07
